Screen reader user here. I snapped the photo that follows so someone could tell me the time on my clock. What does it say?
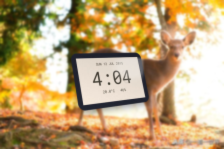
4:04
